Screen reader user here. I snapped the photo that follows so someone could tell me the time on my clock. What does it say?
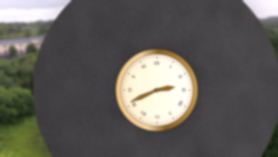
2:41
